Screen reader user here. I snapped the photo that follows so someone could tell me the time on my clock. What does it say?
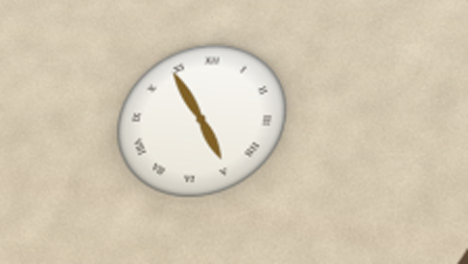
4:54
